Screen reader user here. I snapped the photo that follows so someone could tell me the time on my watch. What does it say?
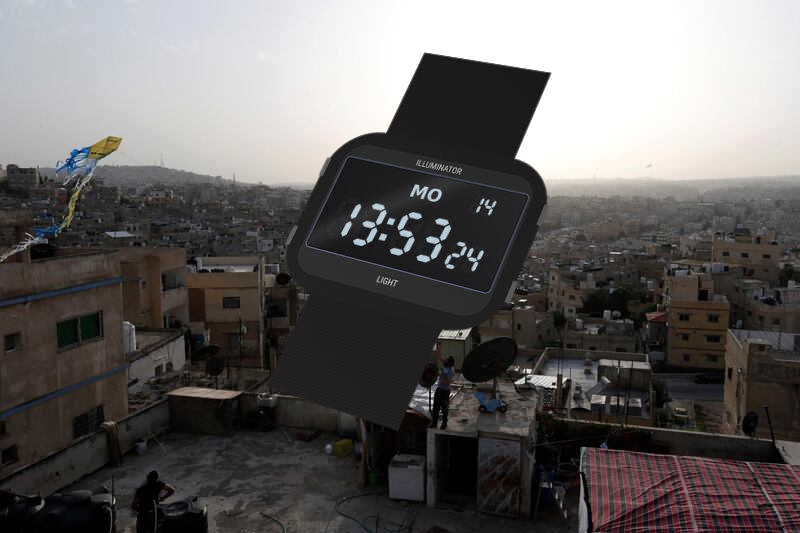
13:53:24
